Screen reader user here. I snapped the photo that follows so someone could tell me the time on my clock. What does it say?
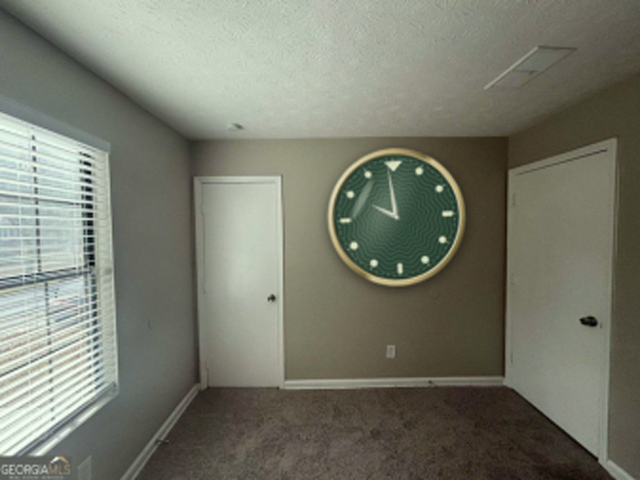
9:59
